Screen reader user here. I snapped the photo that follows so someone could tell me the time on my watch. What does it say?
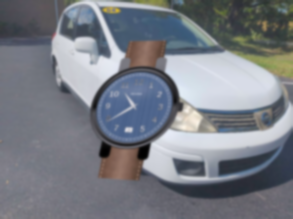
10:39
